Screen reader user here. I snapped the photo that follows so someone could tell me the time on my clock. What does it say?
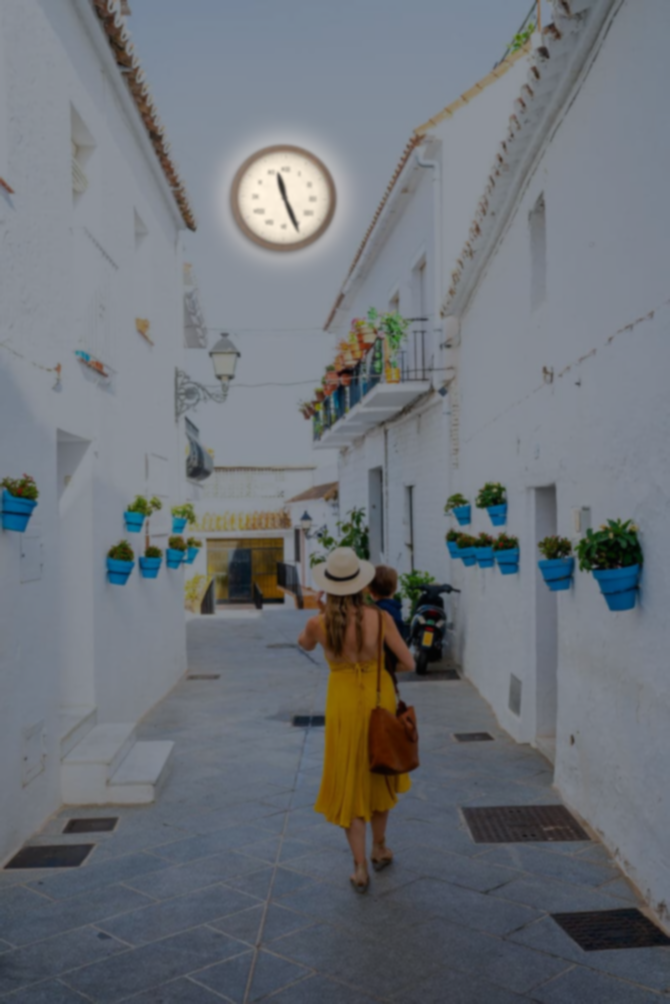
11:26
